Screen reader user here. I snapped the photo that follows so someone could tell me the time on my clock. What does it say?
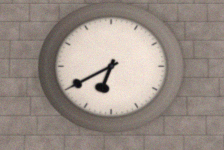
6:40
